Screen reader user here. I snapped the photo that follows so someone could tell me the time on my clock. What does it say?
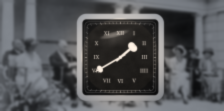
1:40
